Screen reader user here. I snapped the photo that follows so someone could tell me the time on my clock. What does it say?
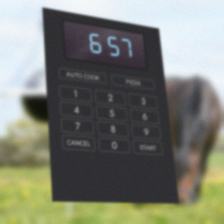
6:57
